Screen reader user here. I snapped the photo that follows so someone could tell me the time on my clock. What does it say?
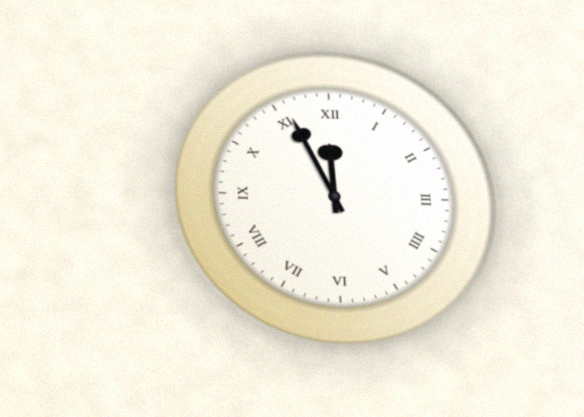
11:56
